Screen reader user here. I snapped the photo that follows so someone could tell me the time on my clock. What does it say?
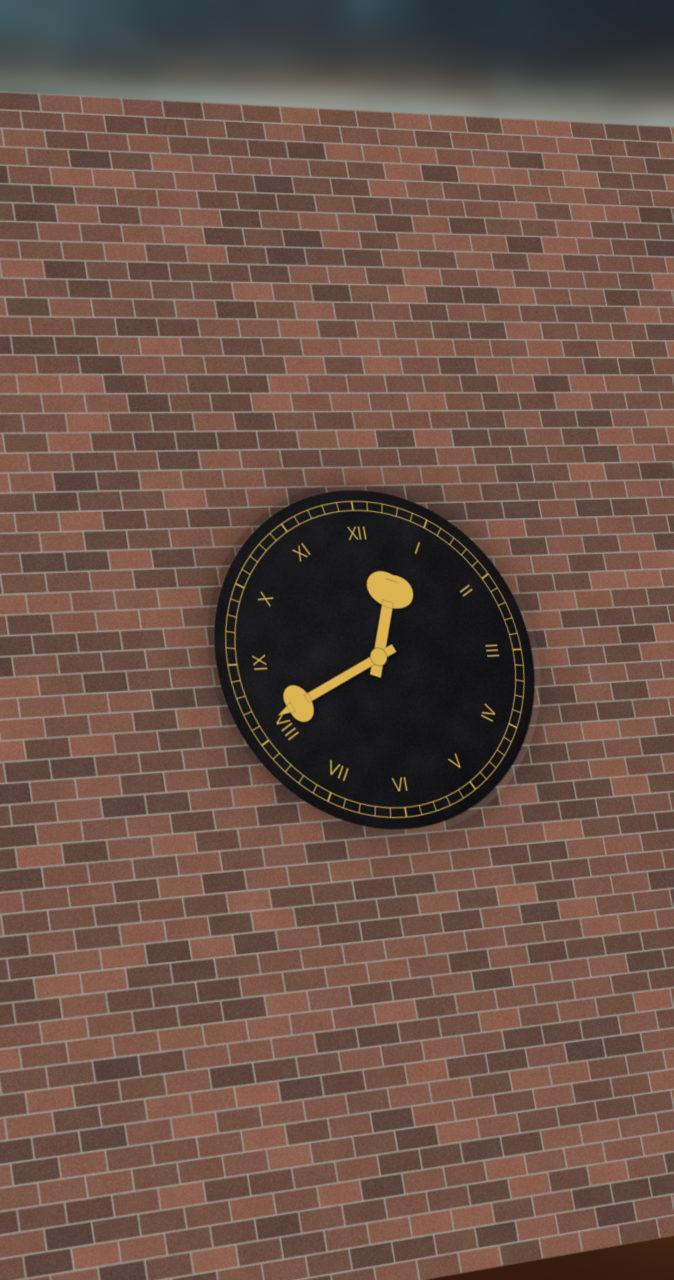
12:41
